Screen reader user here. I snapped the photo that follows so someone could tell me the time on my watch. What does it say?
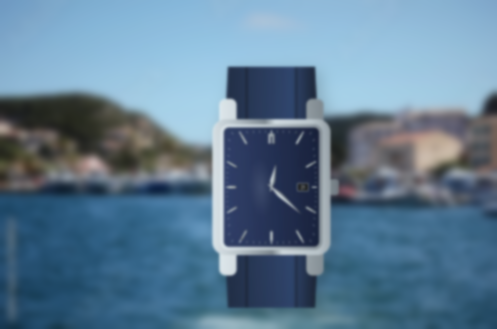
12:22
